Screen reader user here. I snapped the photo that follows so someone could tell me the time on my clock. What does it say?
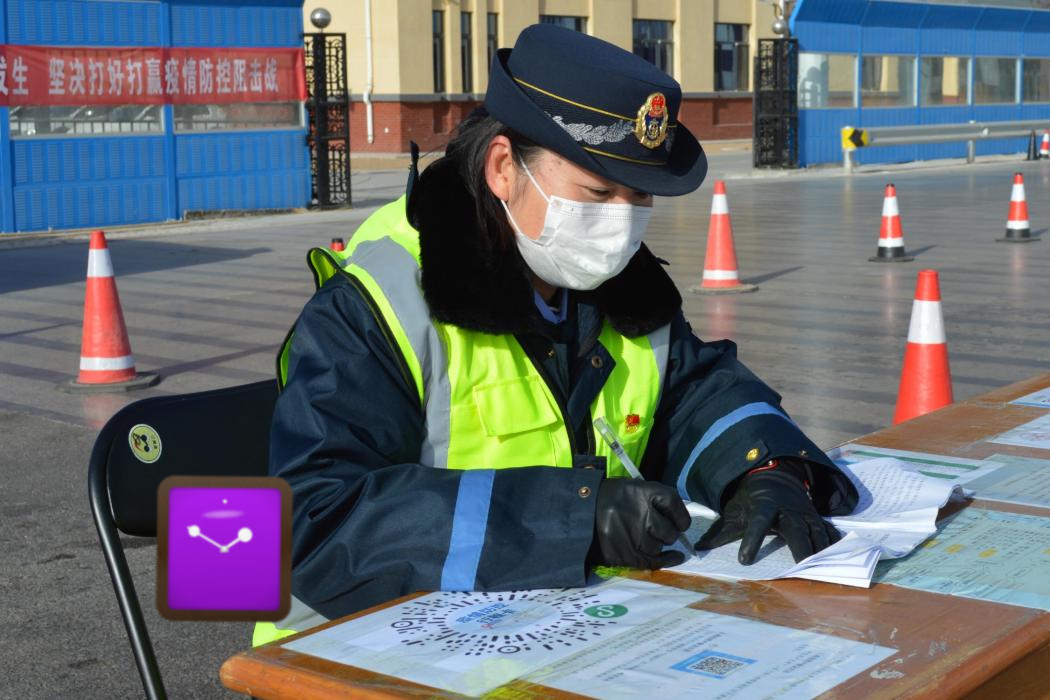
1:50
